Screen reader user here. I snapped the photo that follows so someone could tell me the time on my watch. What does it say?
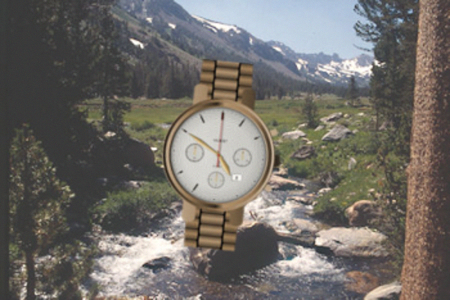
4:50
